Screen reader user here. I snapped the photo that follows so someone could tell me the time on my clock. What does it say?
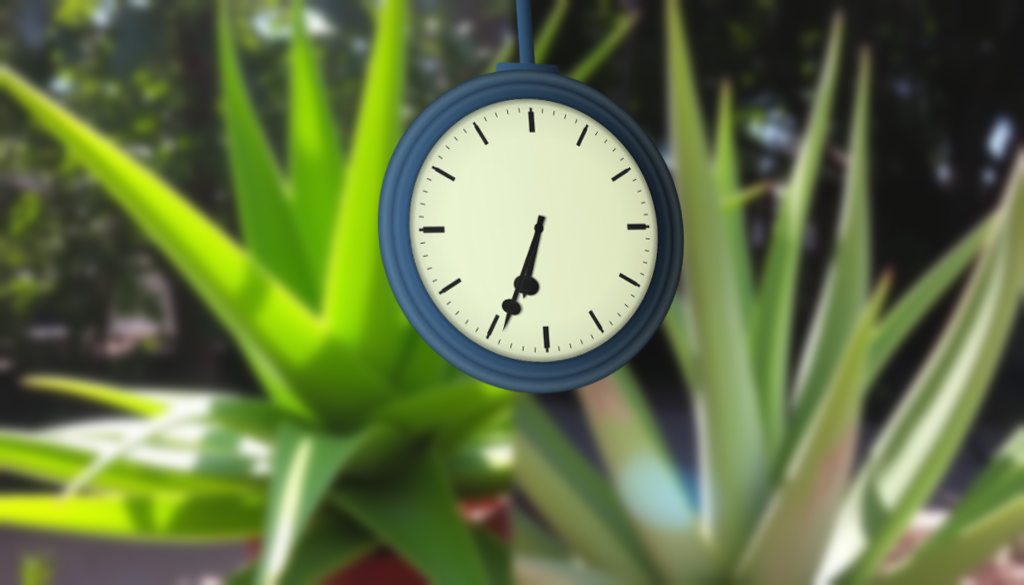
6:34
